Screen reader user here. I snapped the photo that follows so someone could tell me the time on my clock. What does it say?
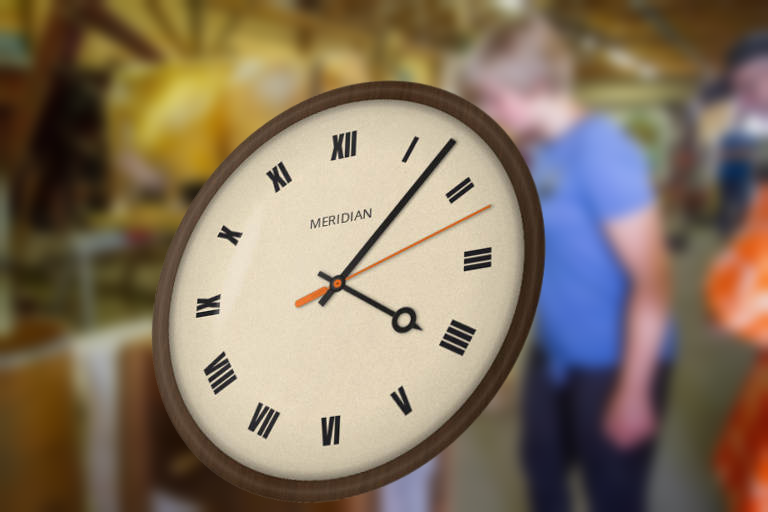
4:07:12
